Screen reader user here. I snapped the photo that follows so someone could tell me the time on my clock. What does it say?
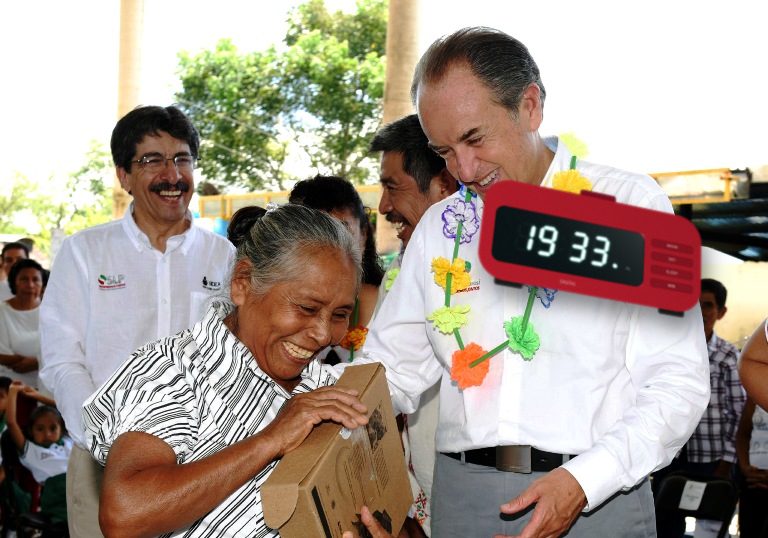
19:33
